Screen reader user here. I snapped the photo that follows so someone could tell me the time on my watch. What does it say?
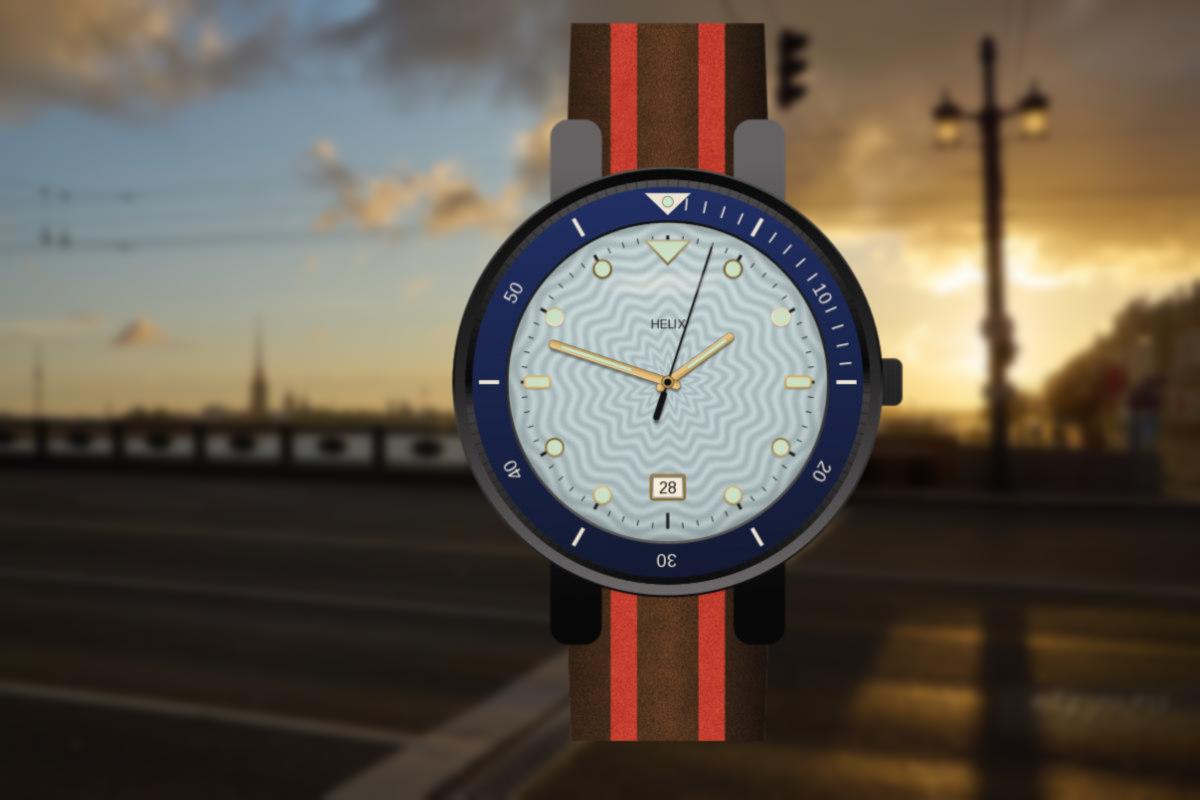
1:48:03
